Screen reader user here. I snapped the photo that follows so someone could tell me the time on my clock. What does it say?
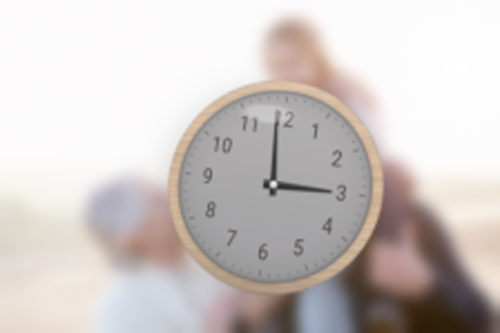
2:59
